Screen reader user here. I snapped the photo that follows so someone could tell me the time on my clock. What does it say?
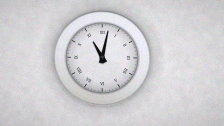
11:02
